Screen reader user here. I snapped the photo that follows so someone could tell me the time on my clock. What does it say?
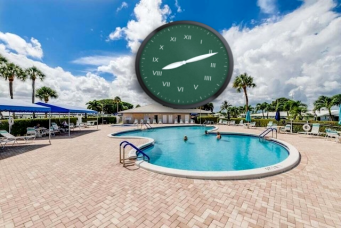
8:11
